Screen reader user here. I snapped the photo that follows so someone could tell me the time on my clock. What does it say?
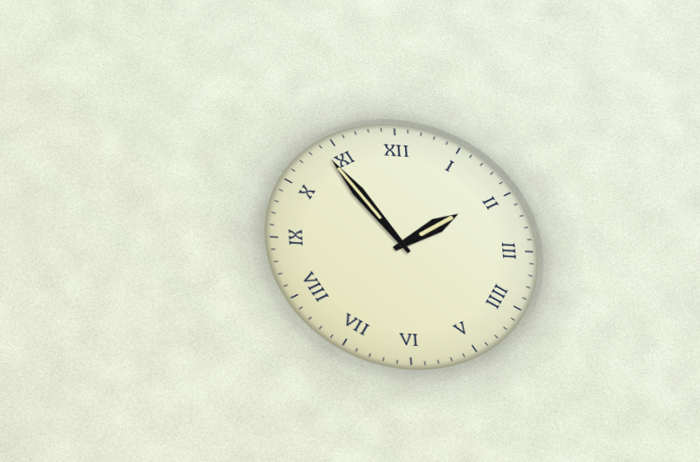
1:54
